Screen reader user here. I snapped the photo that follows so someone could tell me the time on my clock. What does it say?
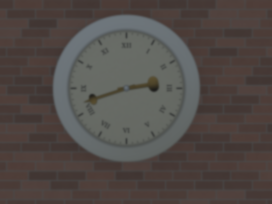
2:42
